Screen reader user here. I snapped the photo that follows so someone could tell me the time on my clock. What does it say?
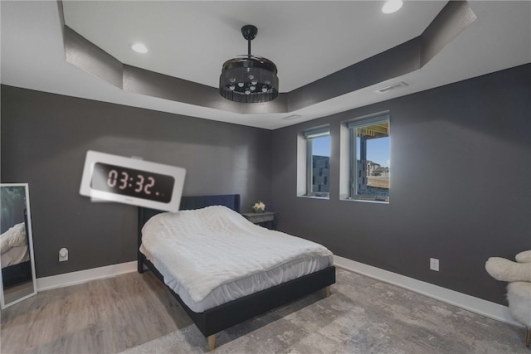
3:32
